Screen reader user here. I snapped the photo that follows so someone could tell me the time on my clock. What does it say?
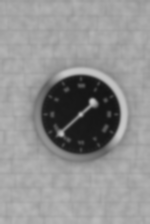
1:38
